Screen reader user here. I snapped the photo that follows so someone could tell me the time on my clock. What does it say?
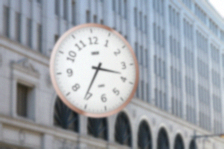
3:36
